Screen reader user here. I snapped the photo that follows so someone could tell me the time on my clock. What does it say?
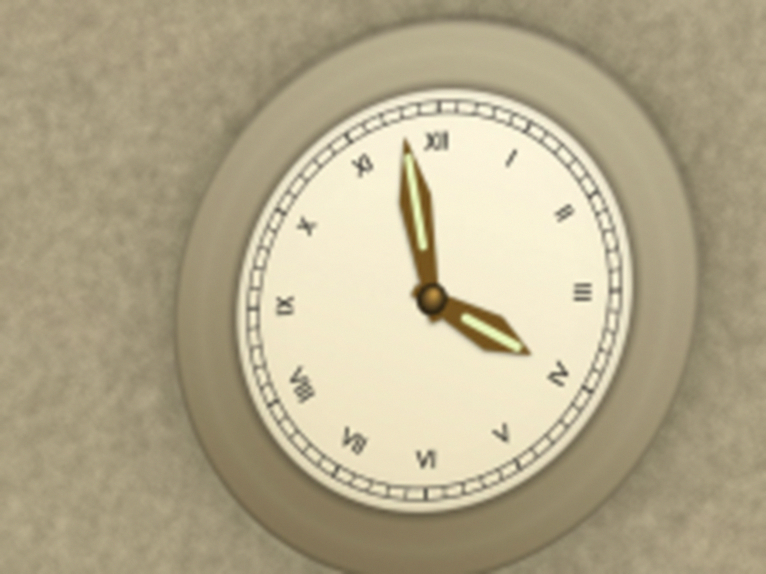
3:58
